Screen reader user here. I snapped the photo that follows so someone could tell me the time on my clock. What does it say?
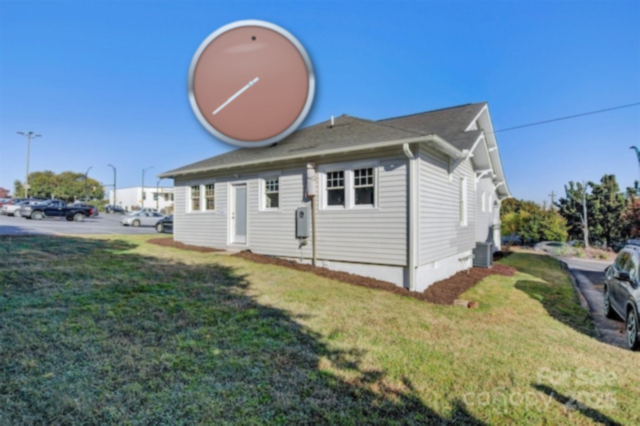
7:38
